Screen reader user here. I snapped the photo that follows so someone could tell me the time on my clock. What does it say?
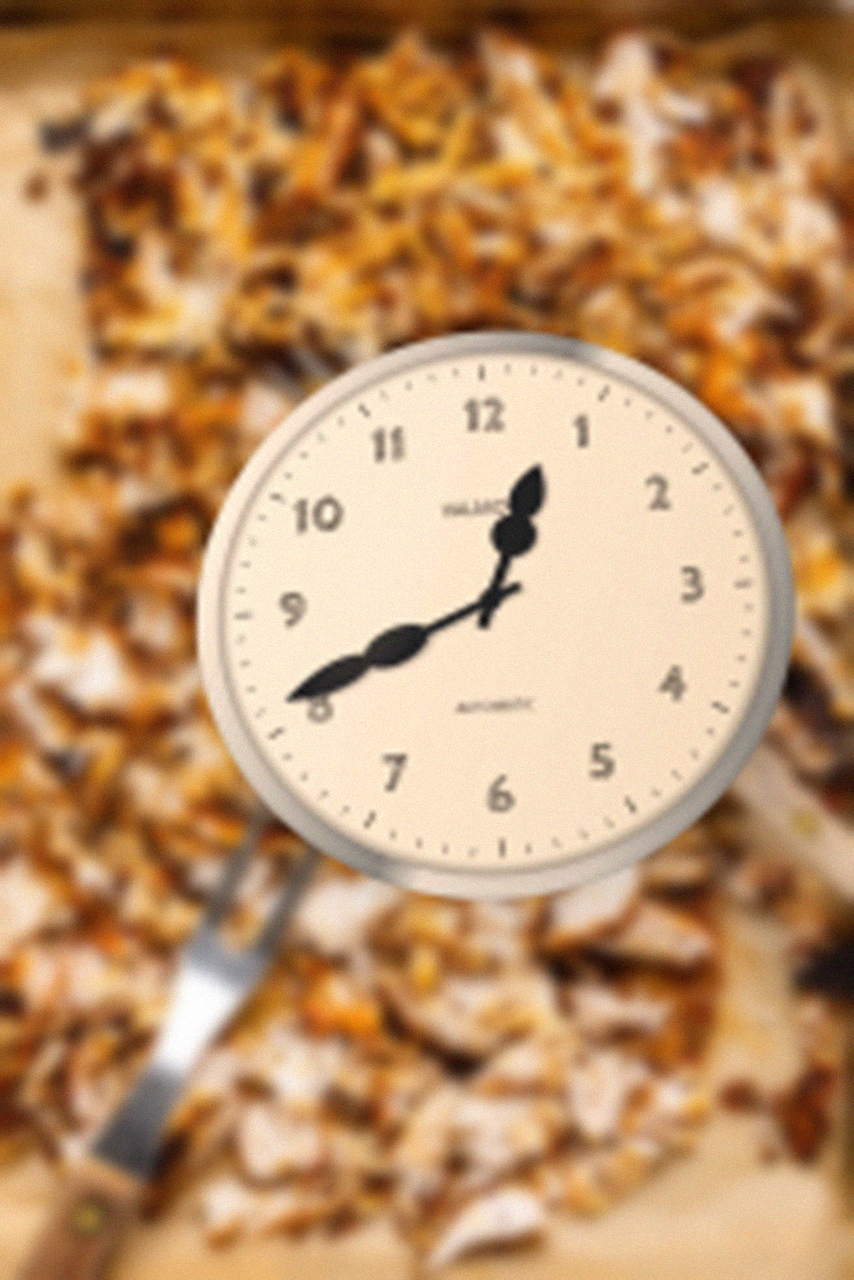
12:41
